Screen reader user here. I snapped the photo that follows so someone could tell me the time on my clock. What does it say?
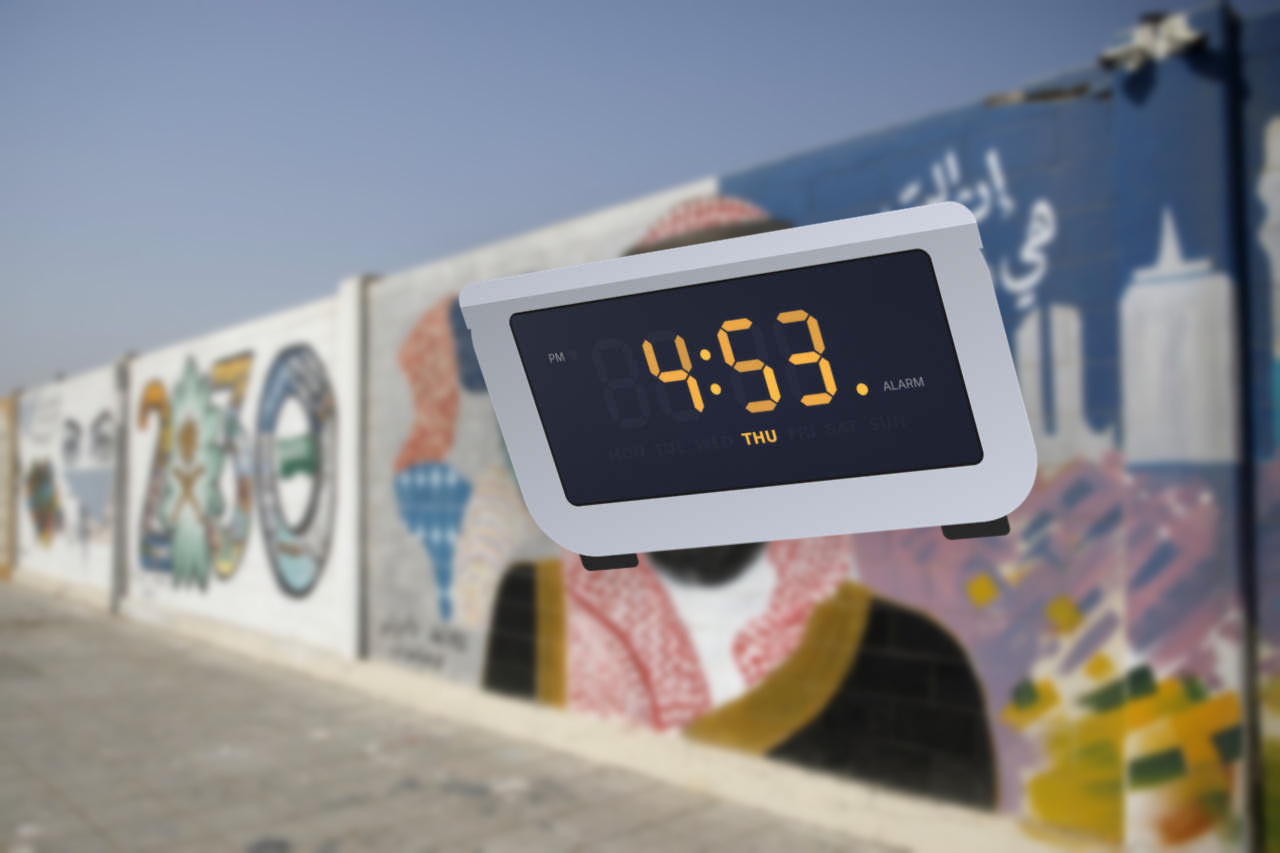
4:53
